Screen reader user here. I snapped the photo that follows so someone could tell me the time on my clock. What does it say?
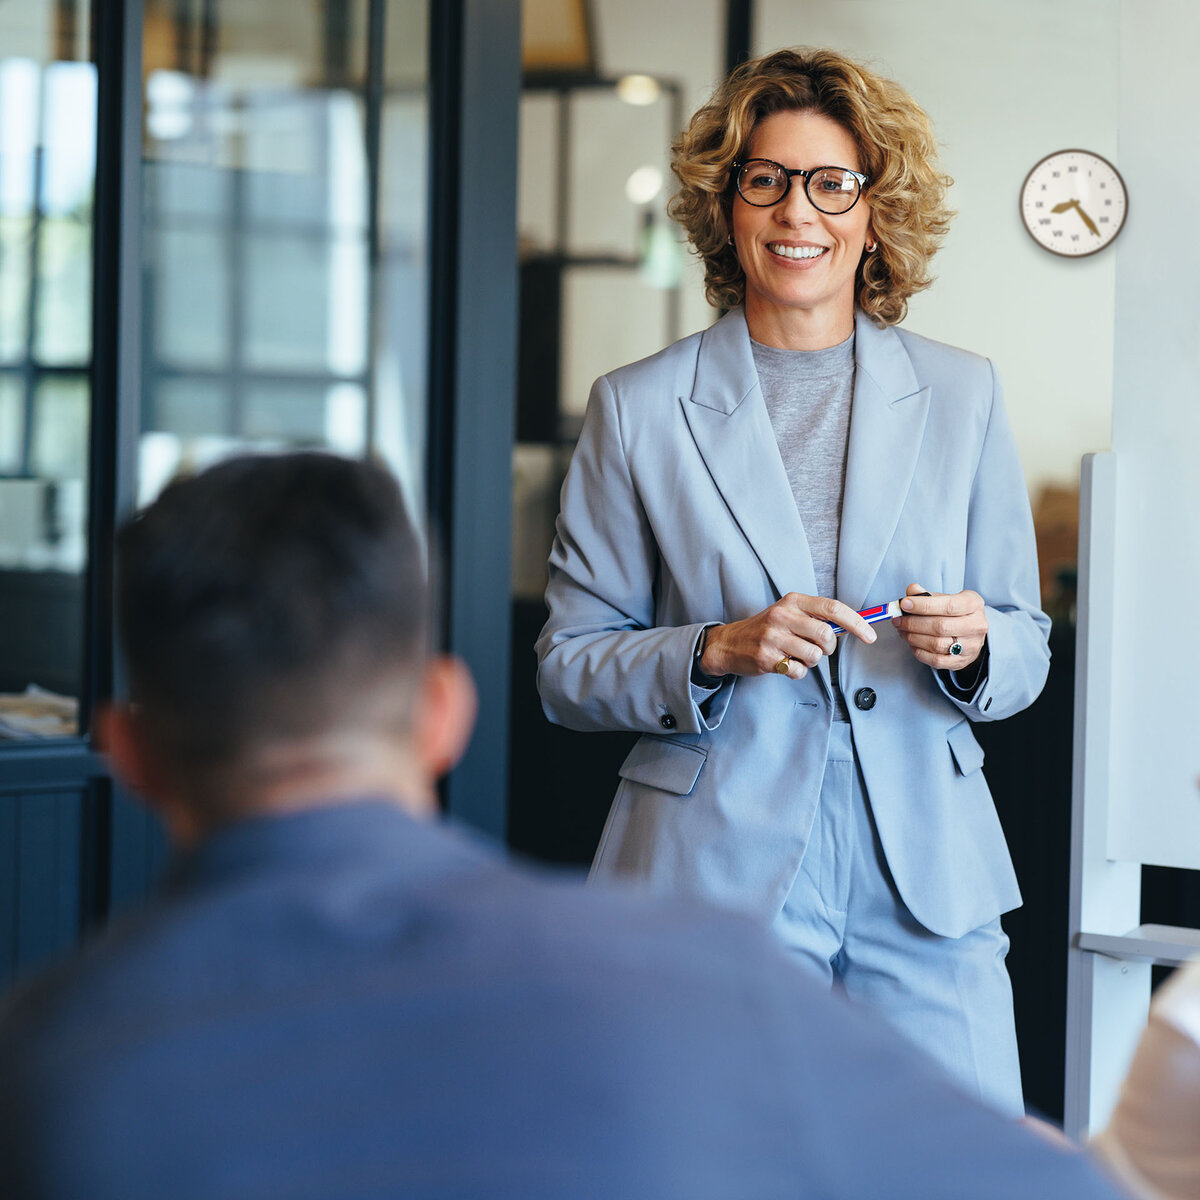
8:24
